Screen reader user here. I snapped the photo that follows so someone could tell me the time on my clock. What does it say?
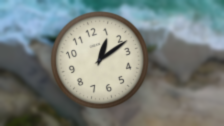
1:12
